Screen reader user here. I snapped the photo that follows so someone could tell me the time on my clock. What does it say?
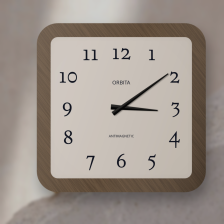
3:09
